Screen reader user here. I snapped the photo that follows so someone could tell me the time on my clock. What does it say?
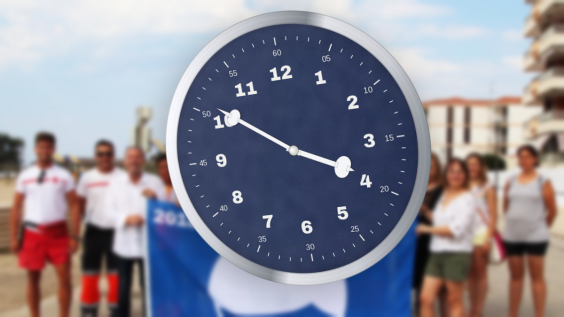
3:51
